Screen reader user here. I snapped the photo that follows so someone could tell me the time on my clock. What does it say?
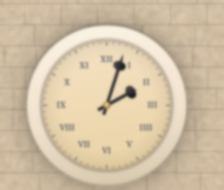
2:03
